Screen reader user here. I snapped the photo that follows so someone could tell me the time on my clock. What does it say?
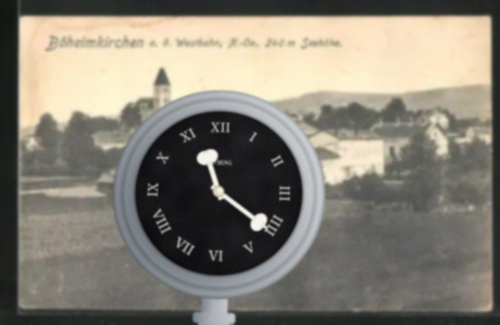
11:21
